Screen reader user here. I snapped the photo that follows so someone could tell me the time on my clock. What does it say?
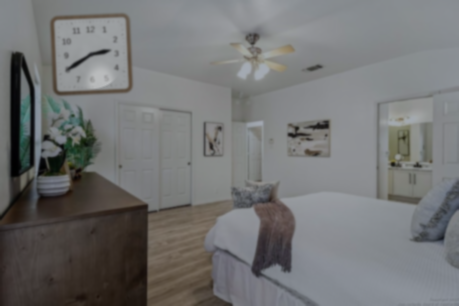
2:40
